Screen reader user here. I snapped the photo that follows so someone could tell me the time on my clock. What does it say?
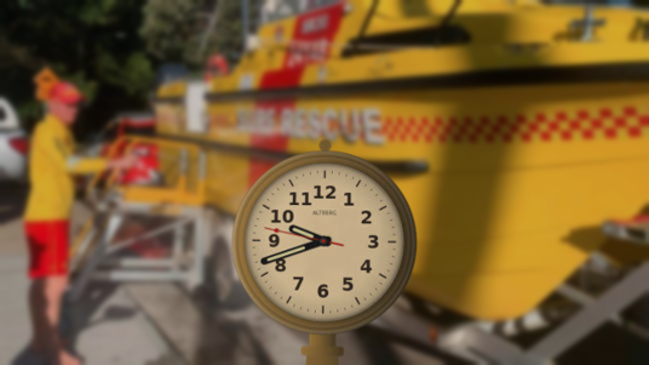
9:41:47
